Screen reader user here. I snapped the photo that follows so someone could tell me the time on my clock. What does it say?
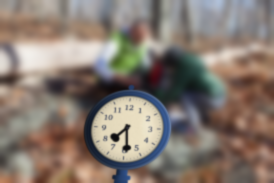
7:29
